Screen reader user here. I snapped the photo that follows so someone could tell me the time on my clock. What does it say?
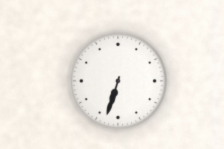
6:33
